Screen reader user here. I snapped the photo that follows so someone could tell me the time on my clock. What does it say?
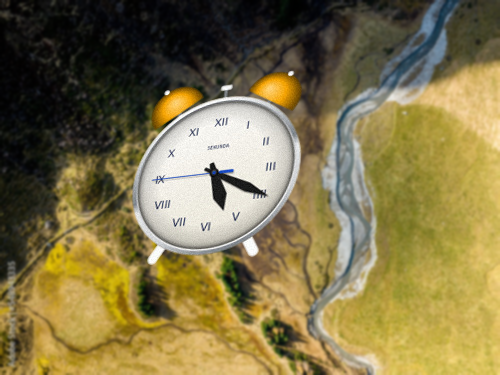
5:19:45
